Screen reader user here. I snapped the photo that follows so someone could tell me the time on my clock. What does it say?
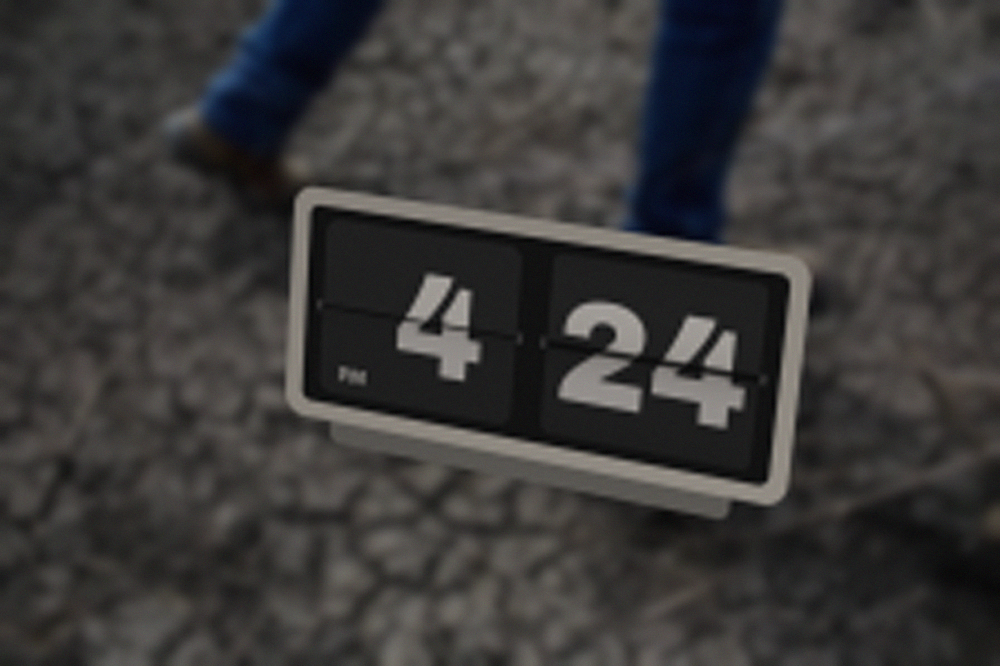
4:24
